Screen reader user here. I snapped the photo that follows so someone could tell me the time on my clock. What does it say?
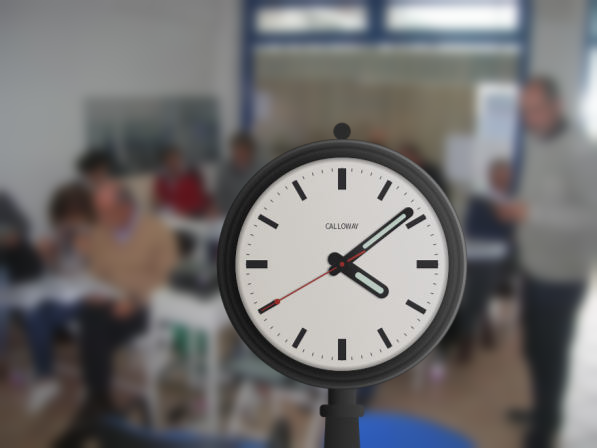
4:08:40
